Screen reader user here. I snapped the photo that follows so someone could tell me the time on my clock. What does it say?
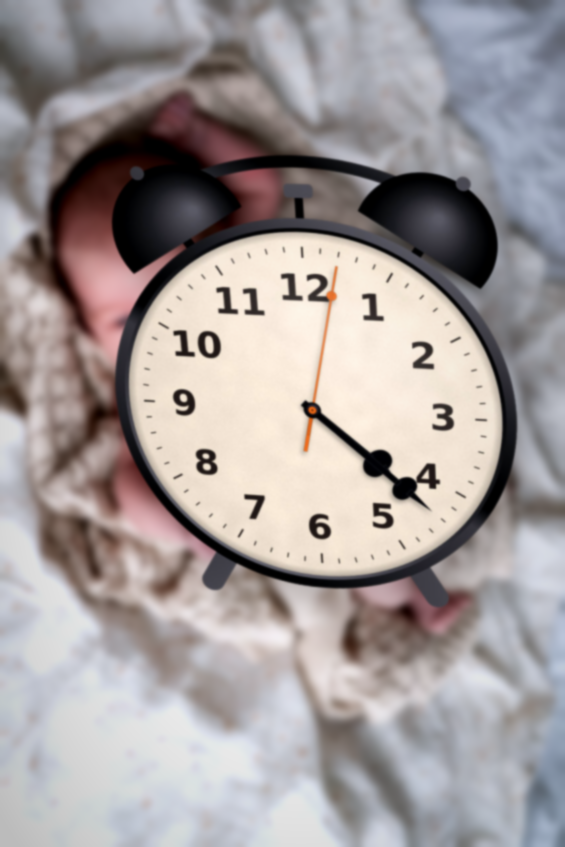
4:22:02
